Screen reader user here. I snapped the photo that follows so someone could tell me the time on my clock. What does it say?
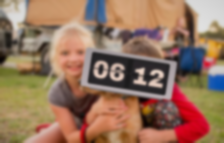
6:12
